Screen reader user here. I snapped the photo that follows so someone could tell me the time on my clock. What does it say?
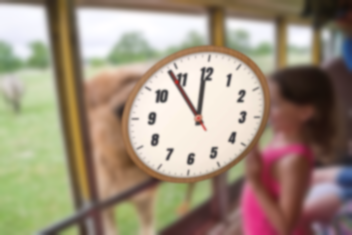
11:53:54
